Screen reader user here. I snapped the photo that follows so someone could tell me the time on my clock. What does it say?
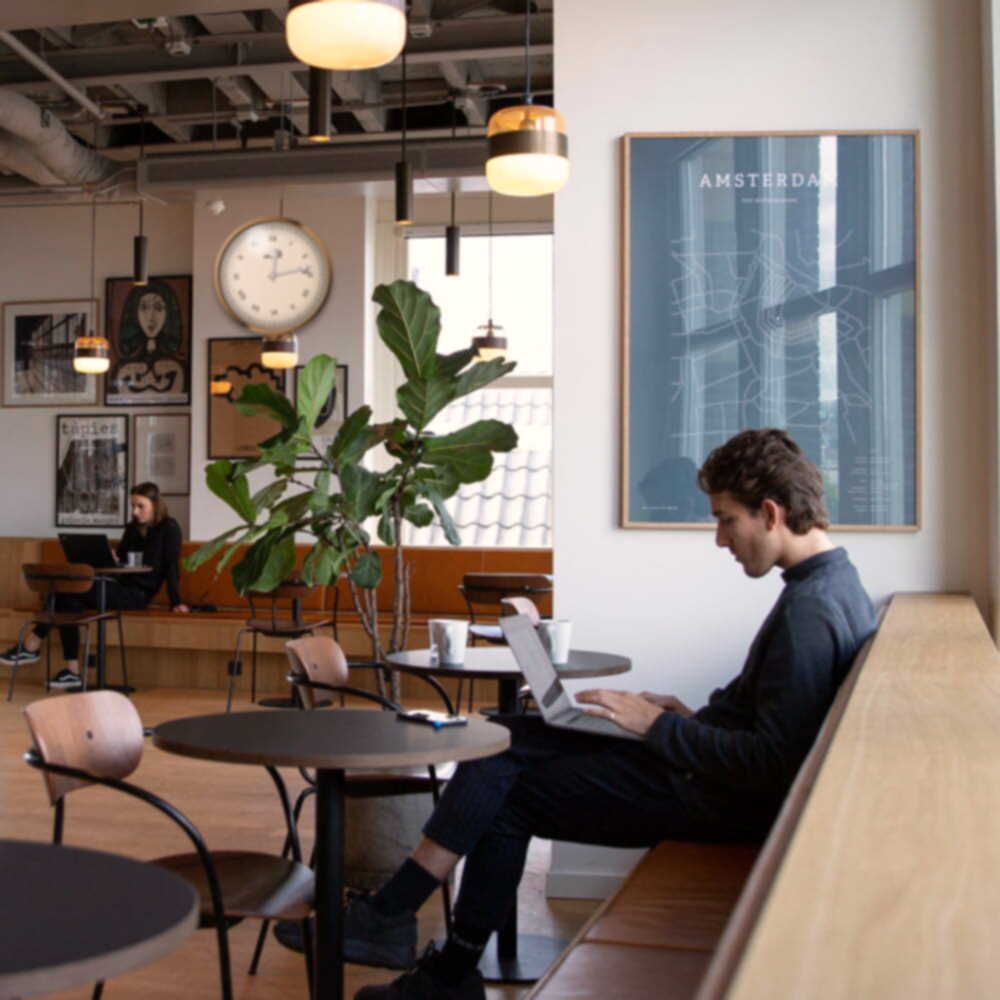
12:13
